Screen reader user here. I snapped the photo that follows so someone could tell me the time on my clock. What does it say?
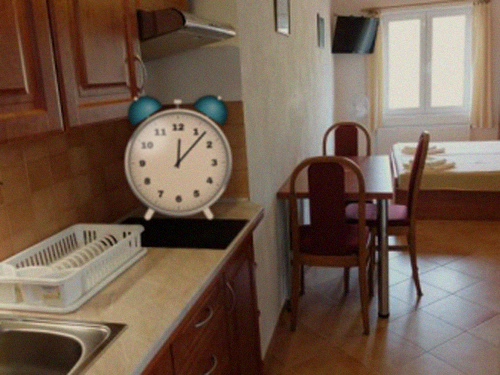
12:07
